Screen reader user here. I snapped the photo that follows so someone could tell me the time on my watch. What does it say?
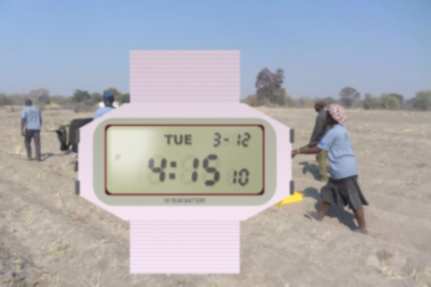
4:15:10
